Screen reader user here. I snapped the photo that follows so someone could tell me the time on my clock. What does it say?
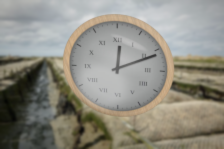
12:11
